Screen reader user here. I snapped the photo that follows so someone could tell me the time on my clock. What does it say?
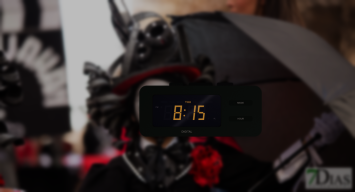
8:15
